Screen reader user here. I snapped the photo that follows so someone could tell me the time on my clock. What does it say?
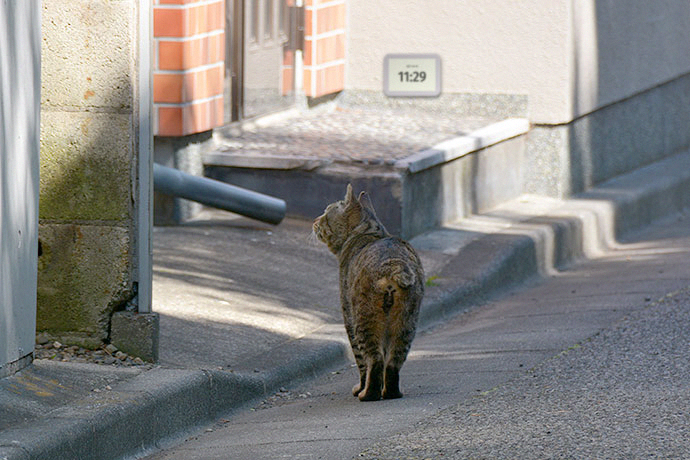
11:29
